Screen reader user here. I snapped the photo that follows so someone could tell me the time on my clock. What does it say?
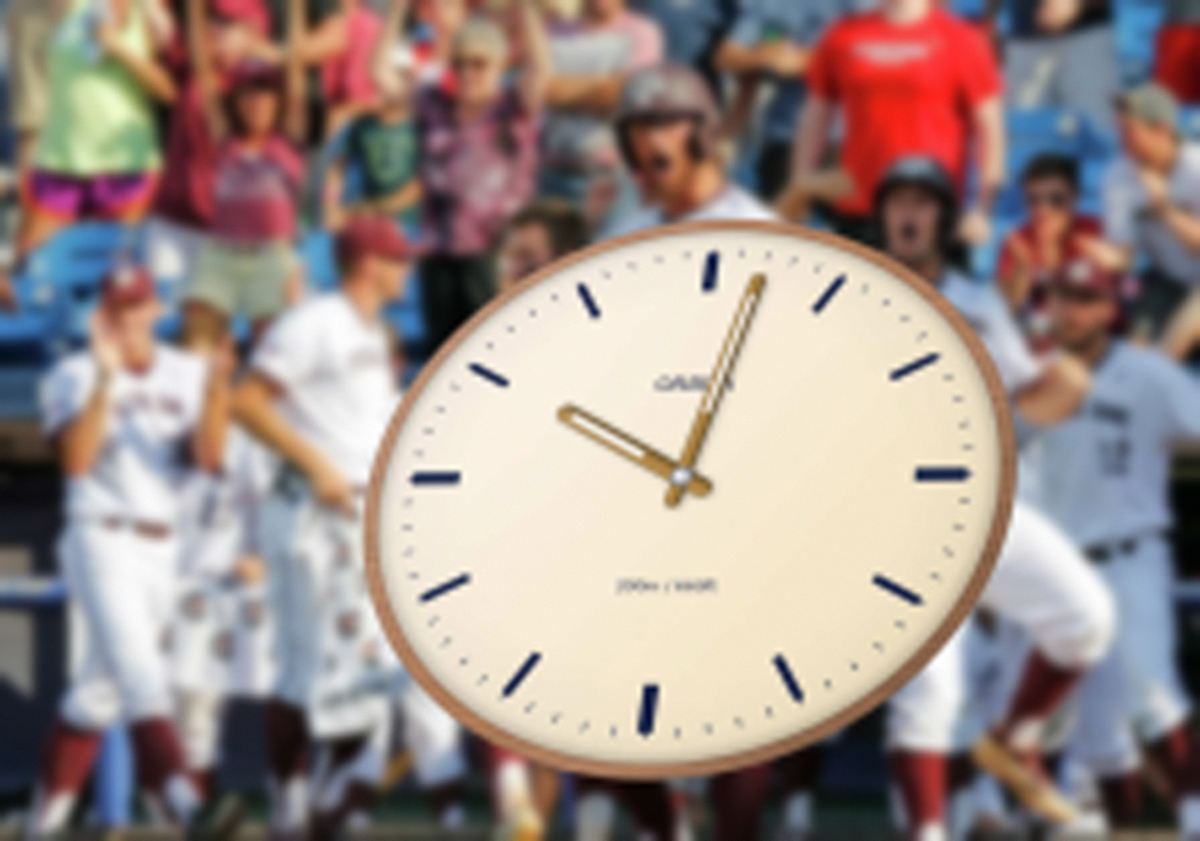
10:02
